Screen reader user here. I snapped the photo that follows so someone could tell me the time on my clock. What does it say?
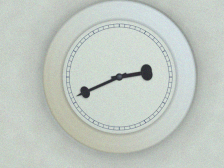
2:41
